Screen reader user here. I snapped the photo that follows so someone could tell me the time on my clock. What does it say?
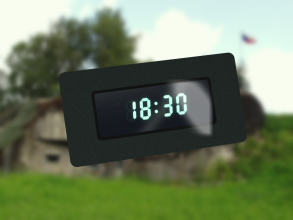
18:30
